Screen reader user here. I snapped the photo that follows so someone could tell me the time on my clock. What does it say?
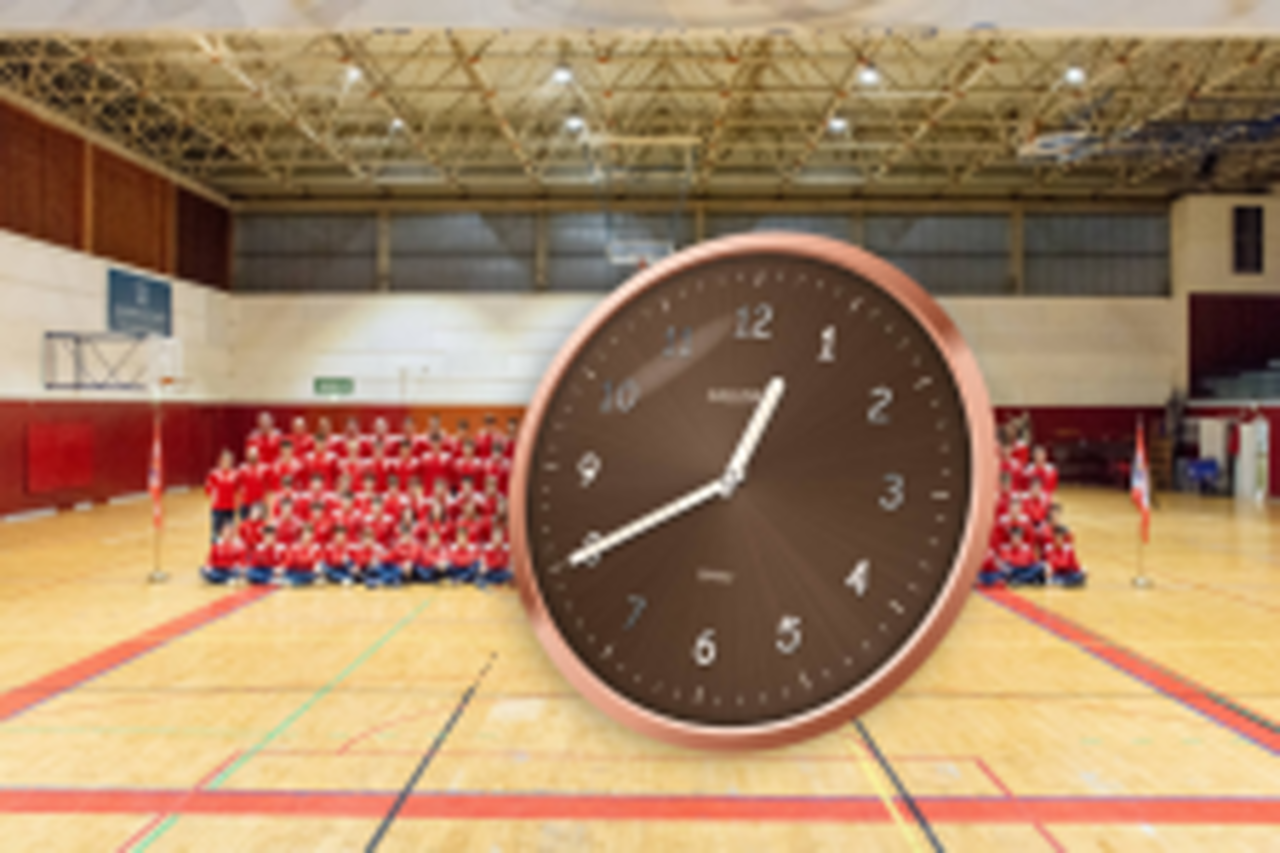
12:40
